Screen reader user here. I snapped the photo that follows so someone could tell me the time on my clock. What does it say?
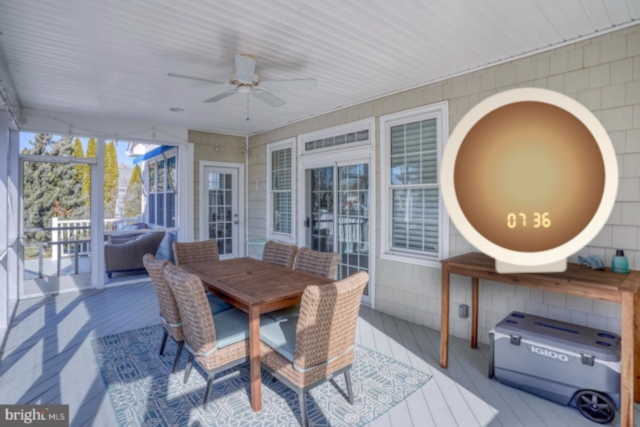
7:36
